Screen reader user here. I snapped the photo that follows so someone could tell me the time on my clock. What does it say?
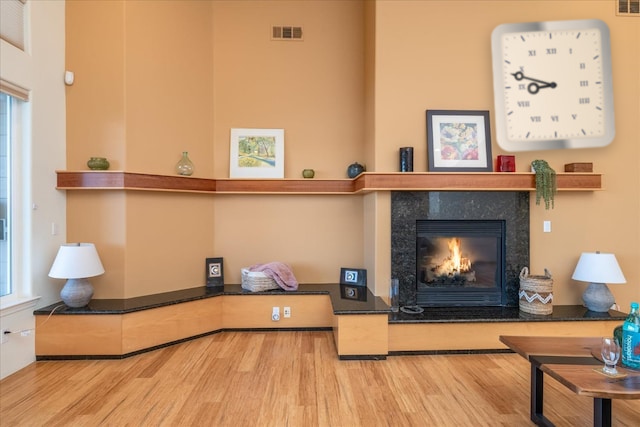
8:48
